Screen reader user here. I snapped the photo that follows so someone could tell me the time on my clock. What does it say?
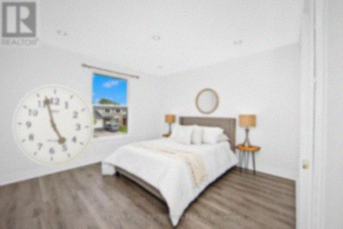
4:57
